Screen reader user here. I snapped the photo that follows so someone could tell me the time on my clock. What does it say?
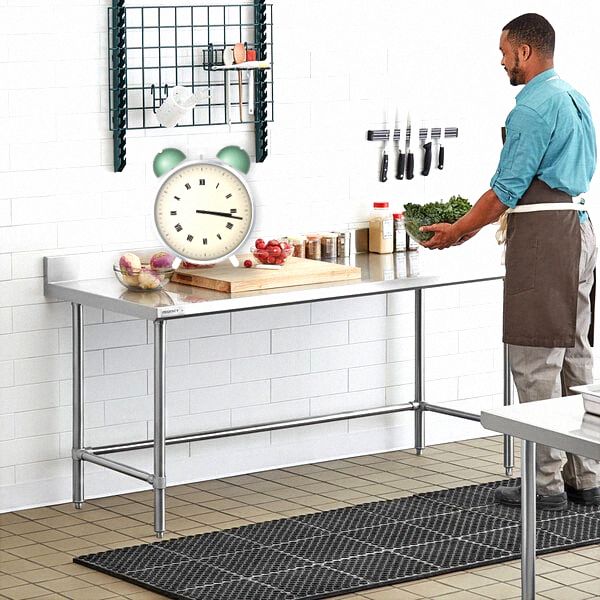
3:17
